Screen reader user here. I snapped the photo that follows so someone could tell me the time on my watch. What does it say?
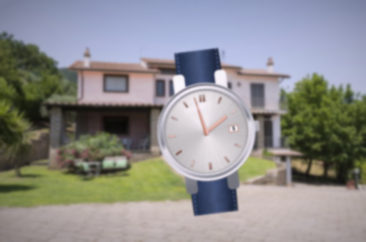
1:58
